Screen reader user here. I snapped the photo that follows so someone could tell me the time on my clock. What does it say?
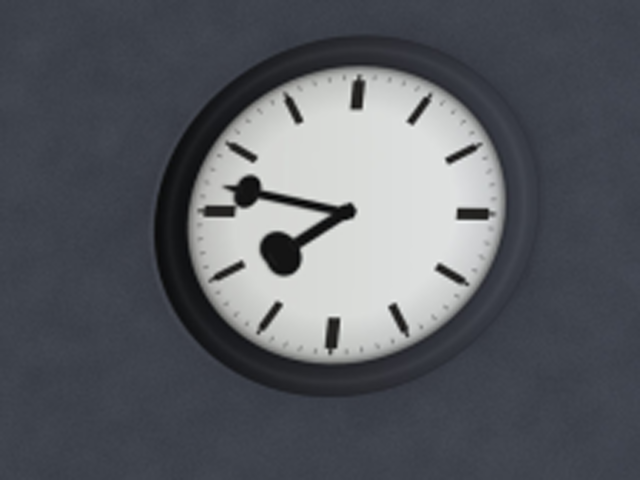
7:47
